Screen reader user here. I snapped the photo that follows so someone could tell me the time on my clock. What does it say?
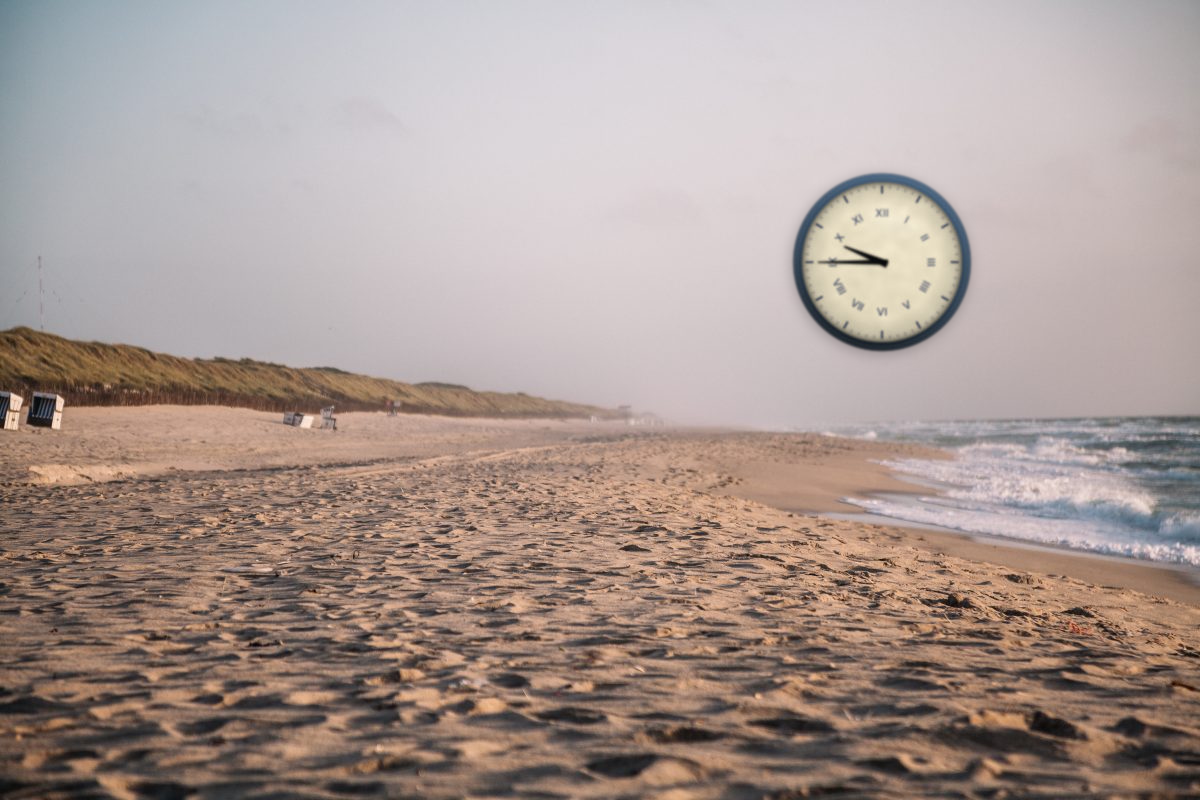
9:45
